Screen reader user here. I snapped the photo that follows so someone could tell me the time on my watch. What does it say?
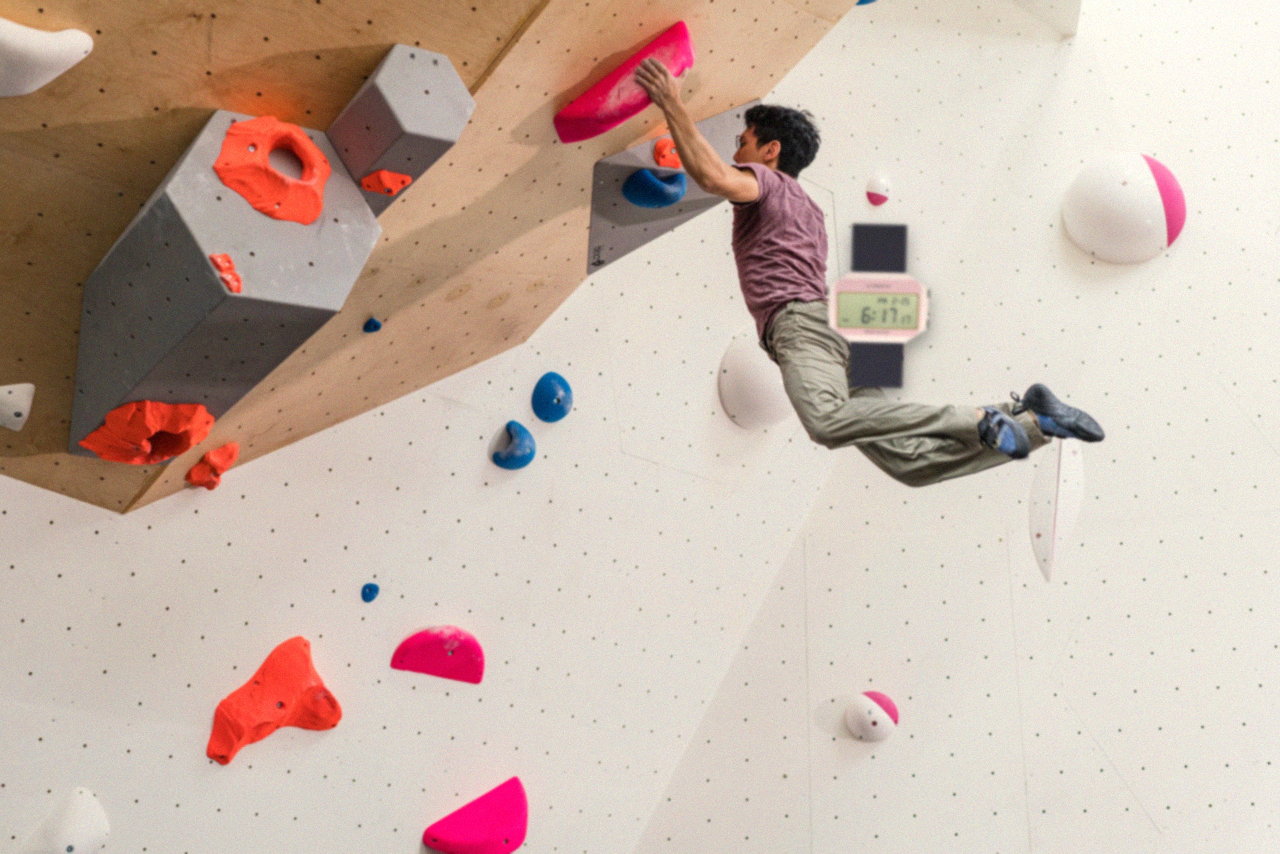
6:17
